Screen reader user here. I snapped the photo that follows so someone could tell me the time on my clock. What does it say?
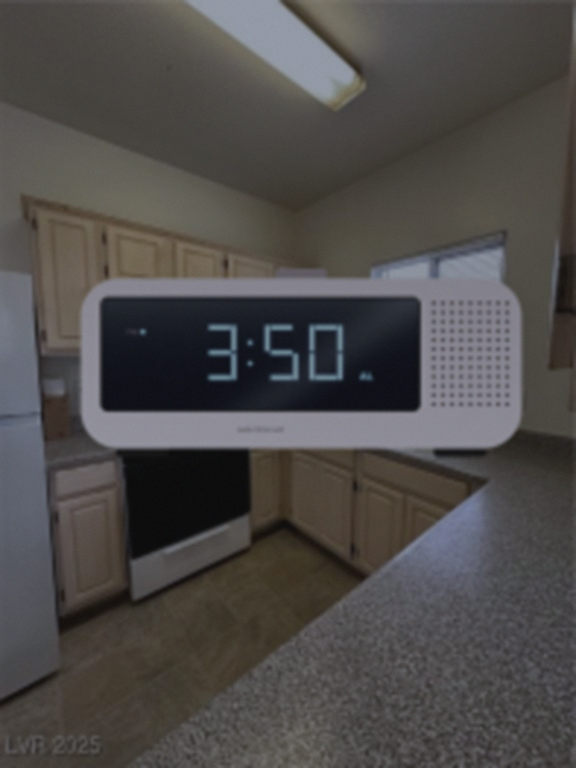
3:50
